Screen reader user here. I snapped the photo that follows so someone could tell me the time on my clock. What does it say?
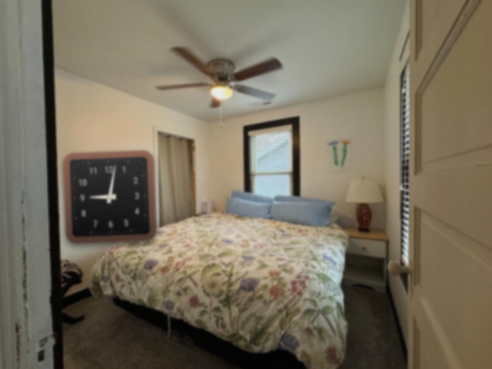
9:02
